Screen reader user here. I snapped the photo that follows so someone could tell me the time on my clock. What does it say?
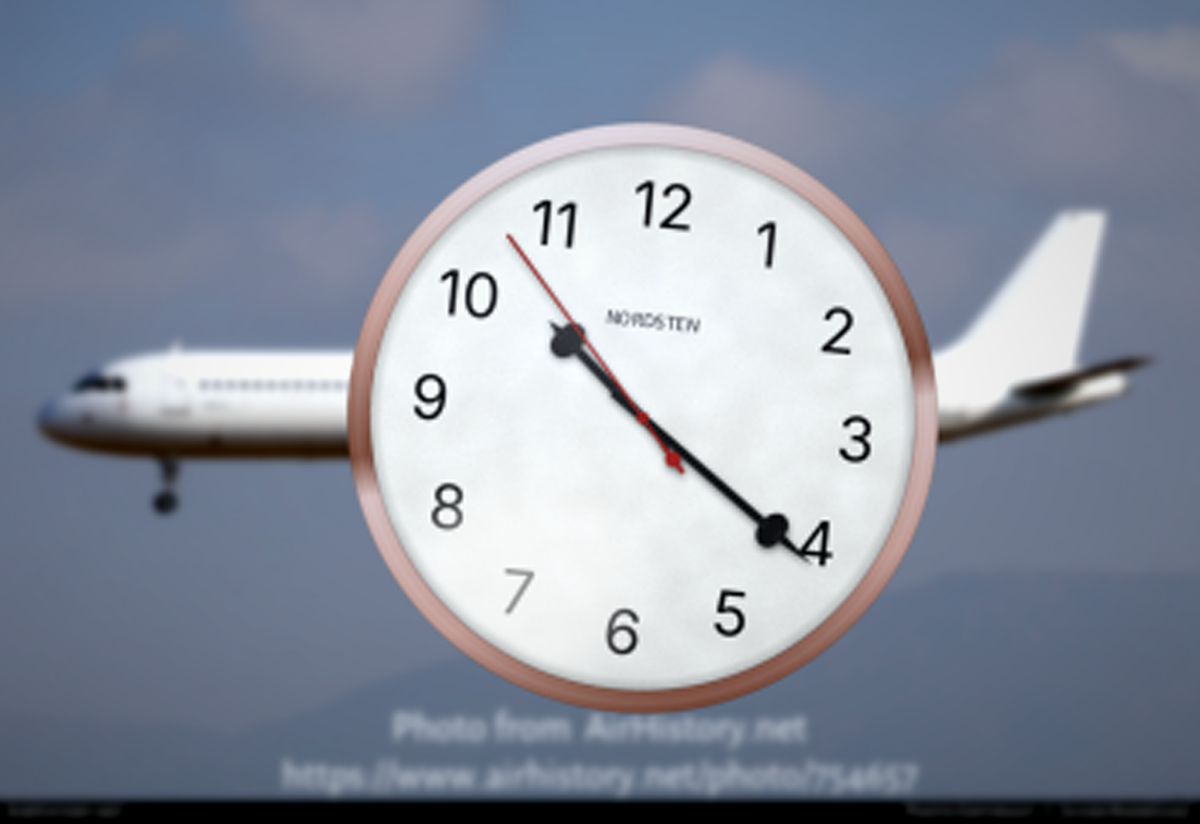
10:20:53
